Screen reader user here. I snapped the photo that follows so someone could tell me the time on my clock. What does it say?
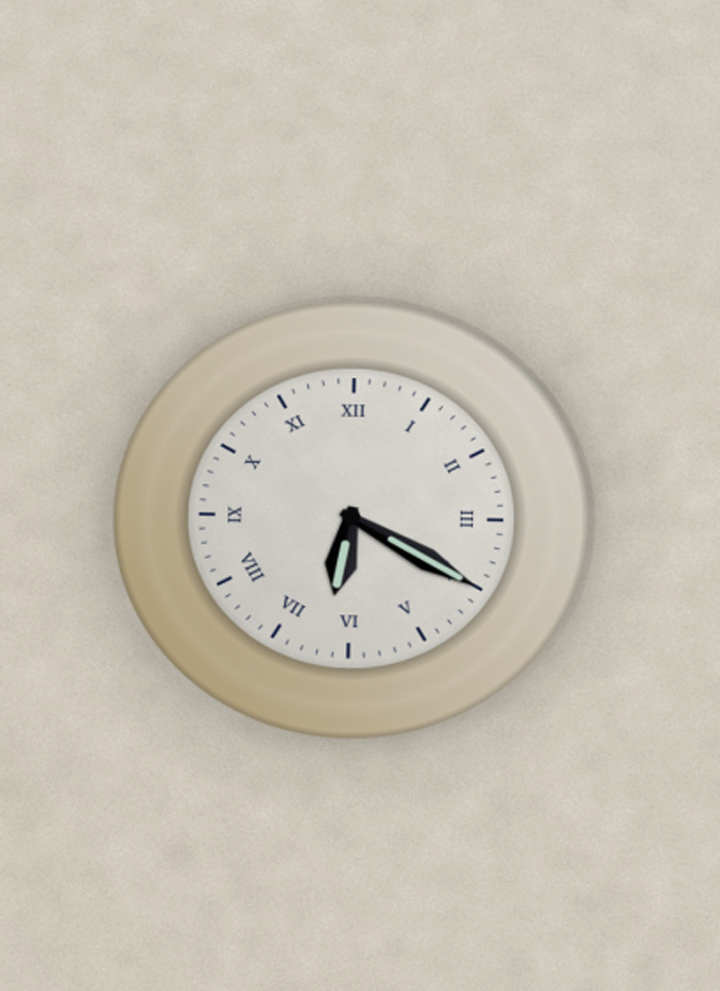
6:20
